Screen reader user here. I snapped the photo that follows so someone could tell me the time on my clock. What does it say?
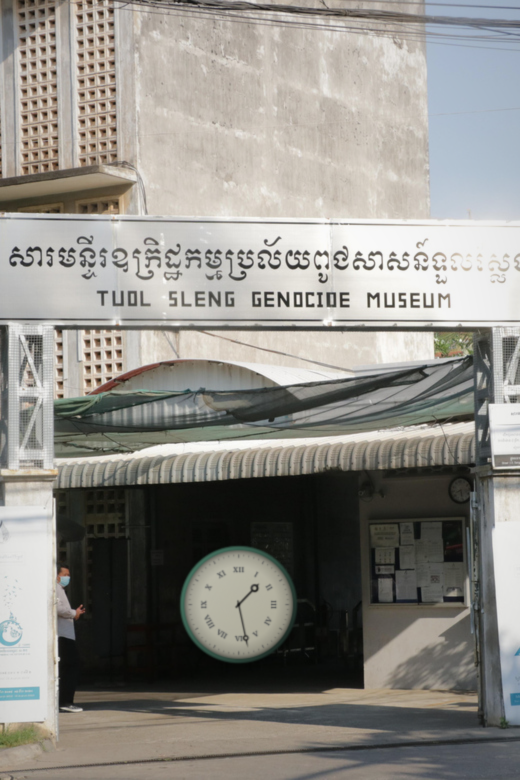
1:28
